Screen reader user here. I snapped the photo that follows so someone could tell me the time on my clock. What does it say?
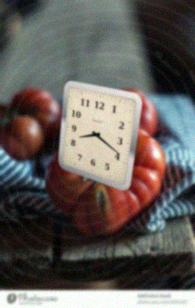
8:19
